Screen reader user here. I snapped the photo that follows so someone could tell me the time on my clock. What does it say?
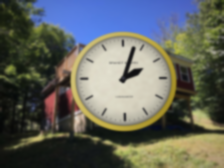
2:03
